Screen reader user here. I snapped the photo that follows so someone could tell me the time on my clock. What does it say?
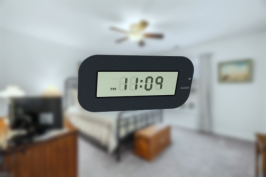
11:09
